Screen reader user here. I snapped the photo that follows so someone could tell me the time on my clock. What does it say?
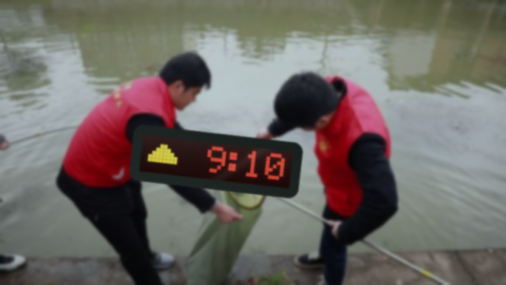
9:10
